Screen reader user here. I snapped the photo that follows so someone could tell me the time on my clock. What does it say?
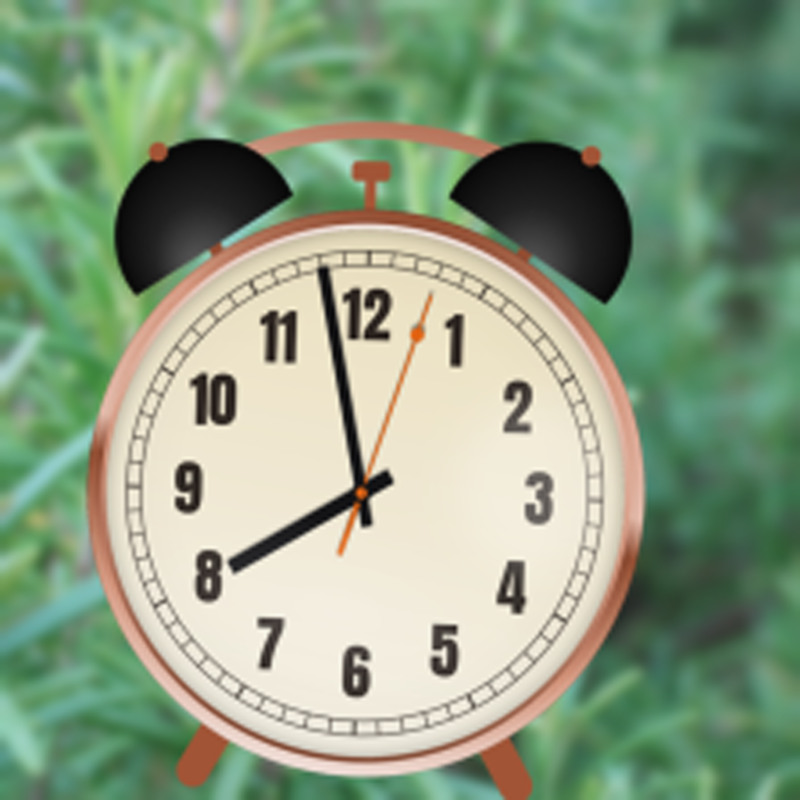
7:58:03
